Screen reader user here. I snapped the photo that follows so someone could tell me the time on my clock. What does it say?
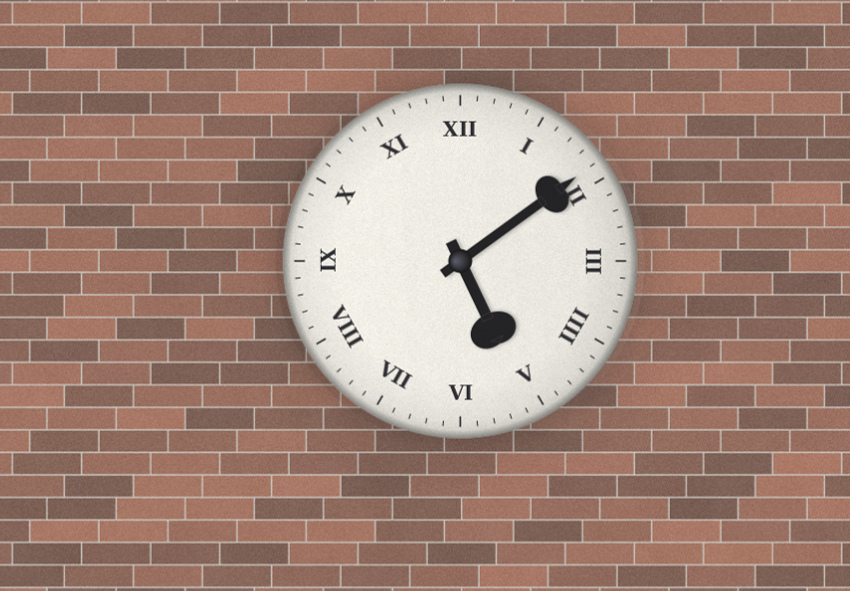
5:09
